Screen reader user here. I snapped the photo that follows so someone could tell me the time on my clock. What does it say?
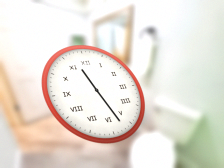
11:27
